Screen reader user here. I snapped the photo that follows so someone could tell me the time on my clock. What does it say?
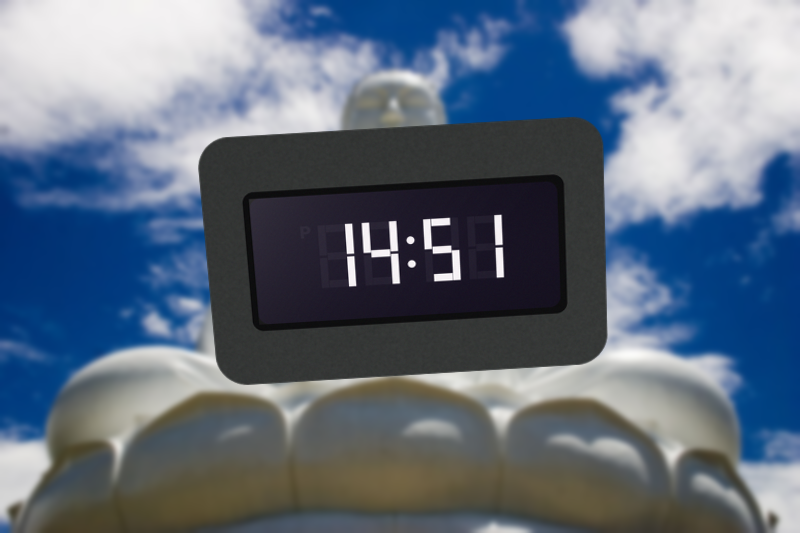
14:51
